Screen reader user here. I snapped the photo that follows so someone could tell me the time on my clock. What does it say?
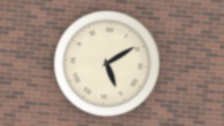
5:09
